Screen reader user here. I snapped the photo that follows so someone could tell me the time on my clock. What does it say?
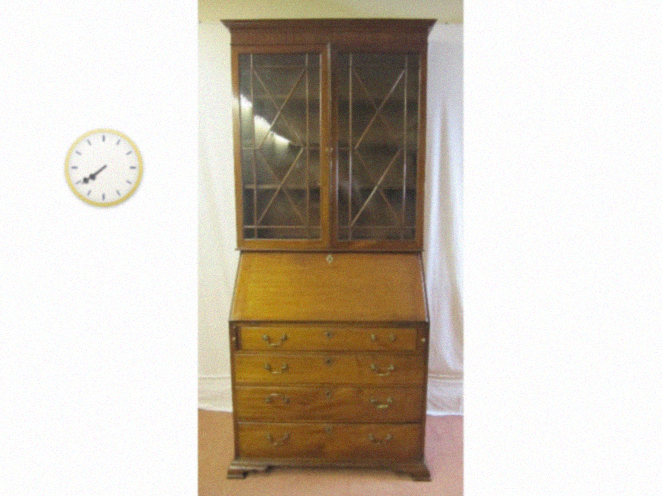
7:39
